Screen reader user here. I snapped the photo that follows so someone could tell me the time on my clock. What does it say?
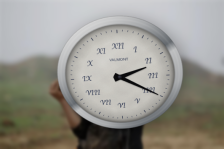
2:20
